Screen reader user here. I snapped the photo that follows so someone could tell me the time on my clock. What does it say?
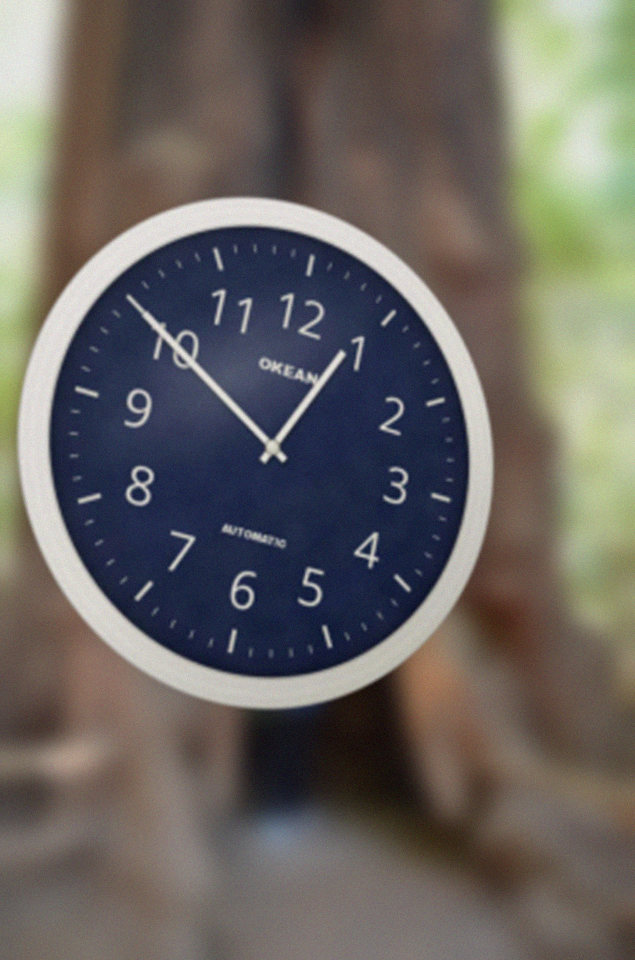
12:50
